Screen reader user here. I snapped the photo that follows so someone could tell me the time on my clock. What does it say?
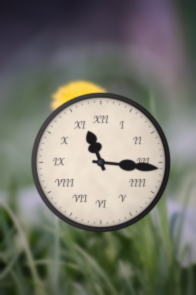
11:16
